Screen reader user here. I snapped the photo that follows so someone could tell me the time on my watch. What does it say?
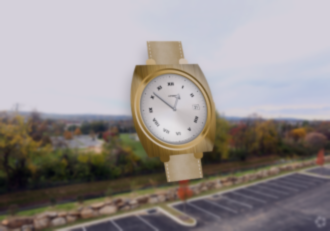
12:52
